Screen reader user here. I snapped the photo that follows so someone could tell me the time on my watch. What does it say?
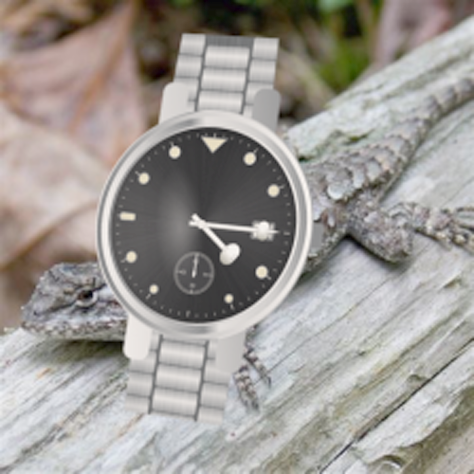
4:15
